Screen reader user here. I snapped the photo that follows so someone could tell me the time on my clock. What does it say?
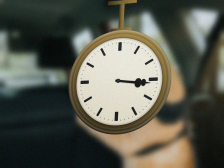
3:16
